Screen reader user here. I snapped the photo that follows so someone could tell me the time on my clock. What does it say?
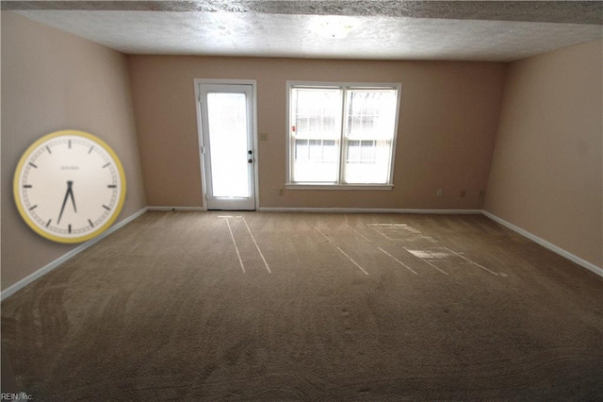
5:33
